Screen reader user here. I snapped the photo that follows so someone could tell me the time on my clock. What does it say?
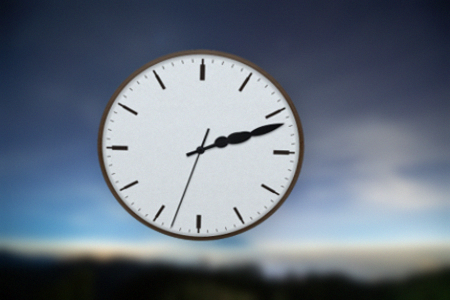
2:11:33
